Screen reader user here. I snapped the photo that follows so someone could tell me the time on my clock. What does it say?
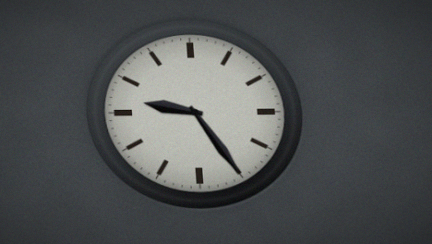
9:25
